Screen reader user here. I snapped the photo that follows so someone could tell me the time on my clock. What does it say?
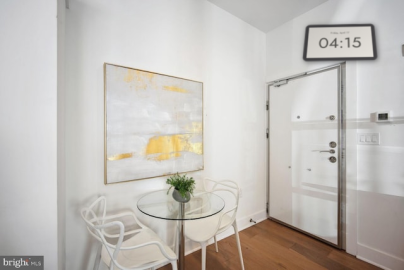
4:15
